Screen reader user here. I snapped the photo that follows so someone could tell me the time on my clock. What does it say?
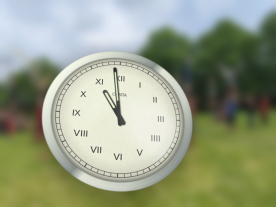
10:59
